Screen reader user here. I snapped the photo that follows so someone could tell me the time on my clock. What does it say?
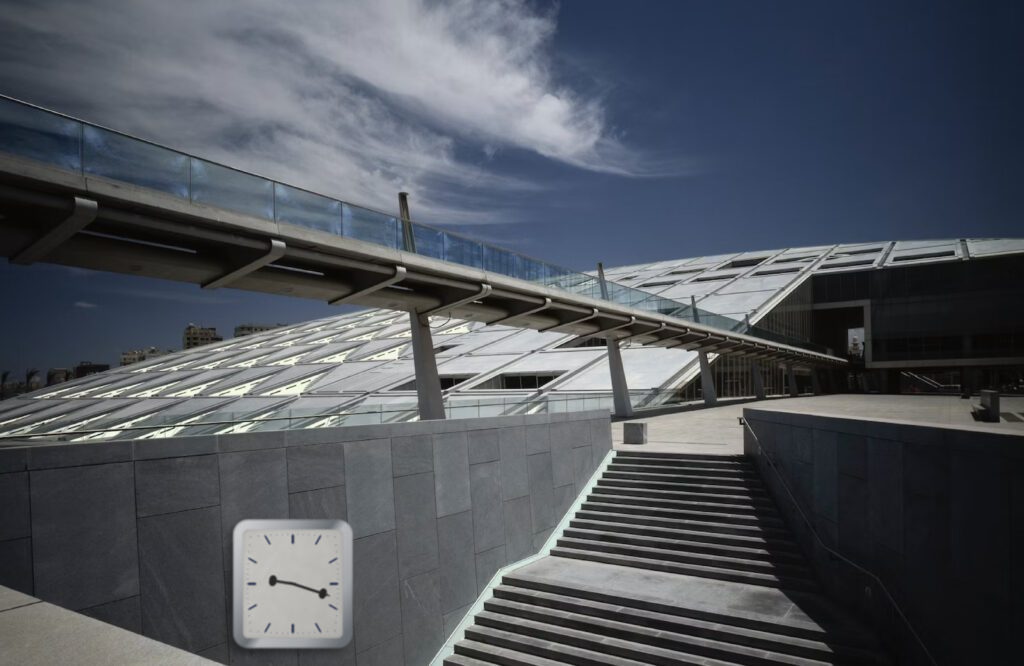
9:18
